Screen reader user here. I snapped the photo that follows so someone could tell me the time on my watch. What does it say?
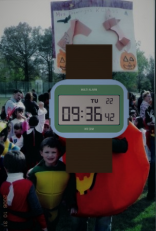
9:36:42
